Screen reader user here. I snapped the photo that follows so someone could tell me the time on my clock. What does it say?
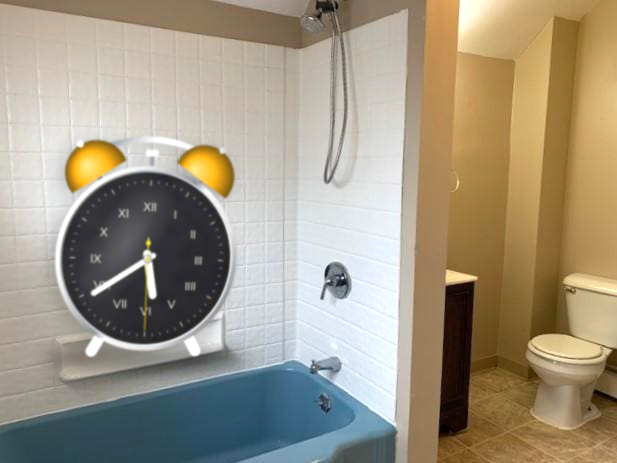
5:39:30
